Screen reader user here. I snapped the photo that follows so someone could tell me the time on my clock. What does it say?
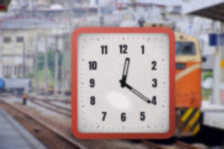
12:21
